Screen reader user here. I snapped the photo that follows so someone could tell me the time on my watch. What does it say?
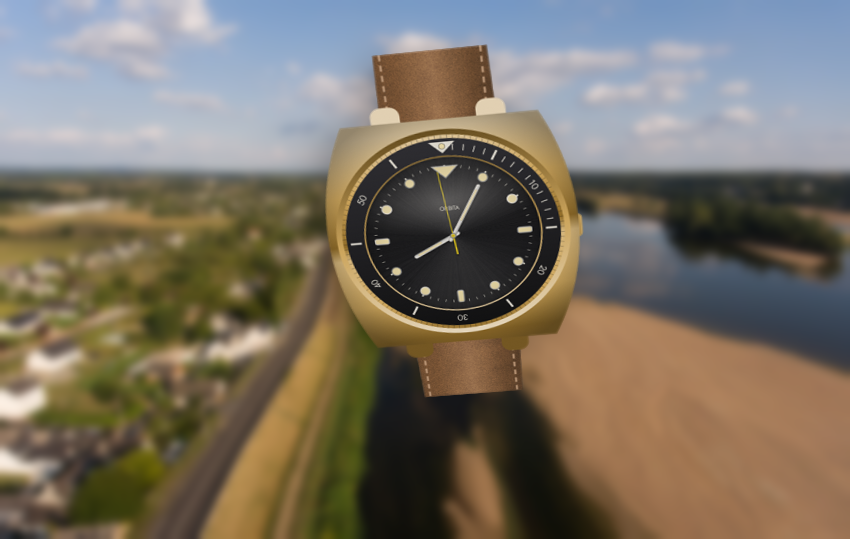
8:04:59
